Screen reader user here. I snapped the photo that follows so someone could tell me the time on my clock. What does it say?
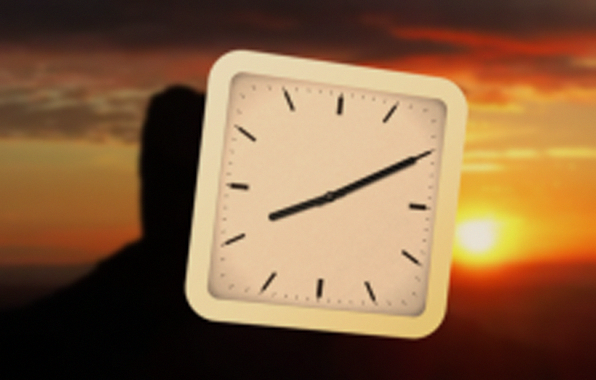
8:10
